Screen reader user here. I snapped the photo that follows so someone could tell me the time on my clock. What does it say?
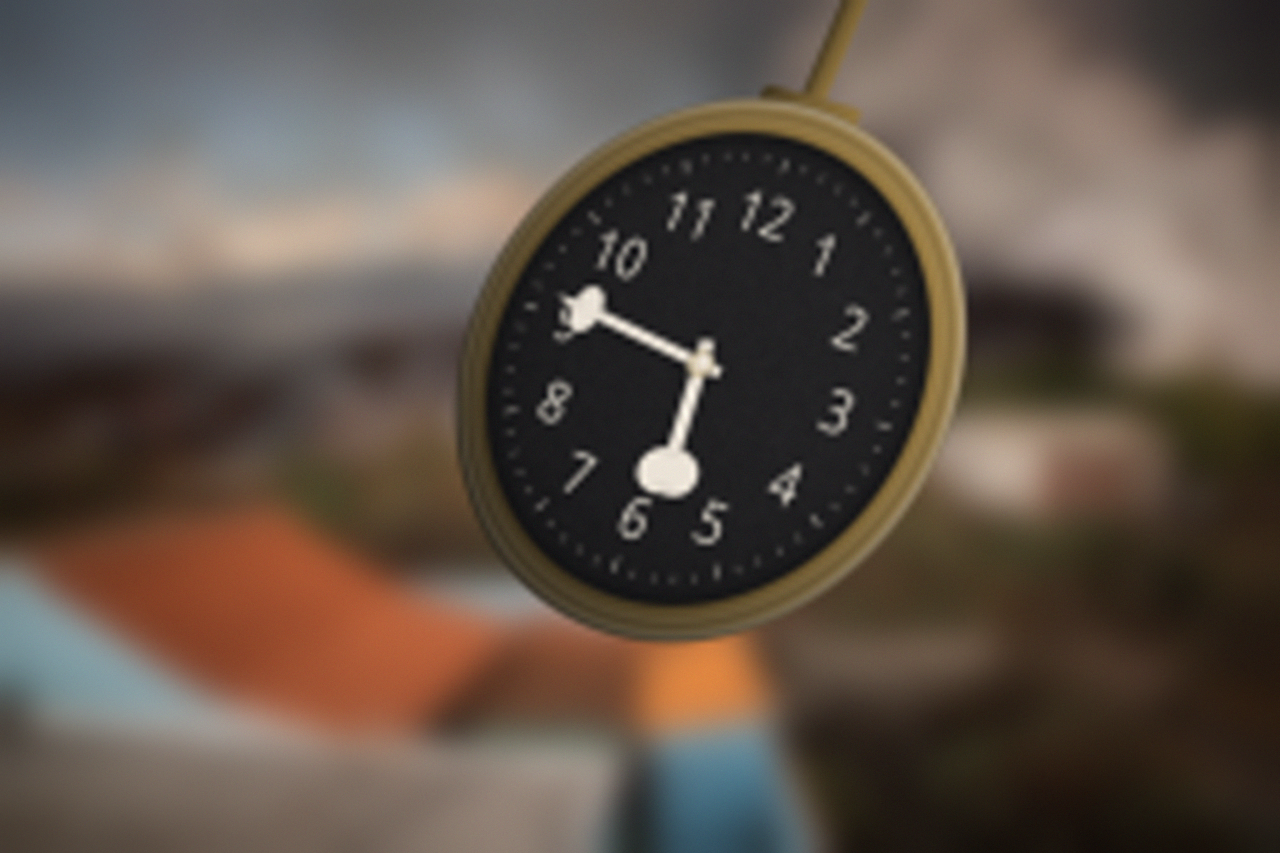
5:46
